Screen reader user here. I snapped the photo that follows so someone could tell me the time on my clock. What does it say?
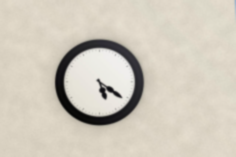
5:21
